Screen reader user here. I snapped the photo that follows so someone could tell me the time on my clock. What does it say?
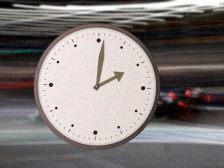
2:01
